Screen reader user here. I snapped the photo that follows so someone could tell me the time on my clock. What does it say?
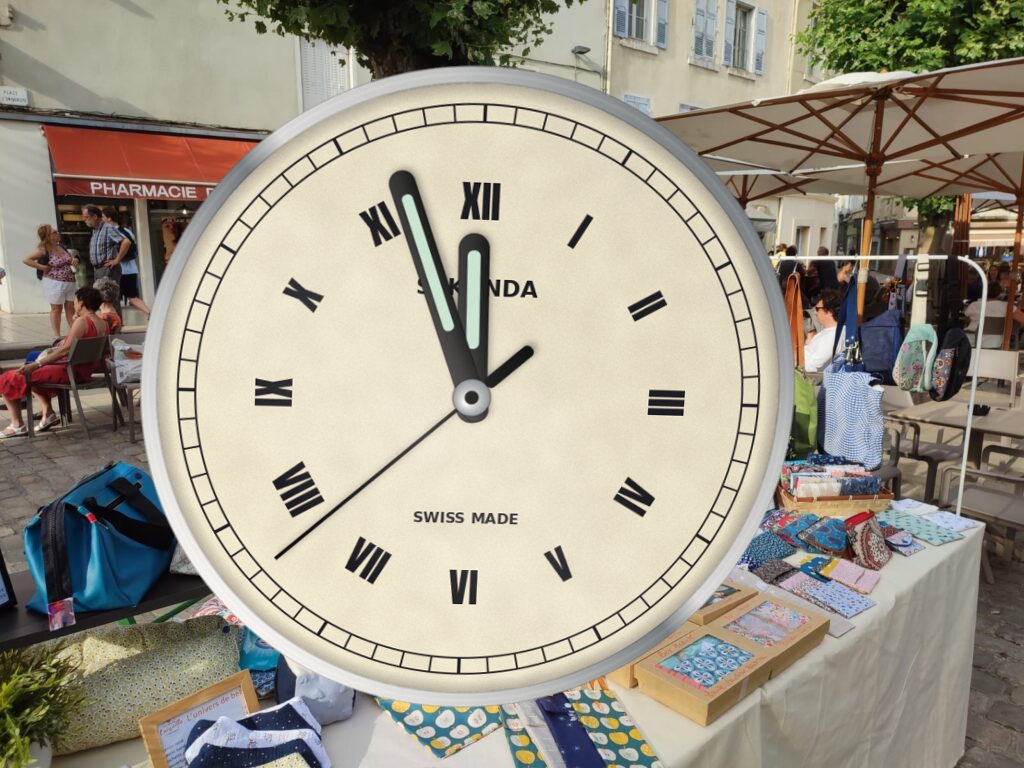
11:56:38
